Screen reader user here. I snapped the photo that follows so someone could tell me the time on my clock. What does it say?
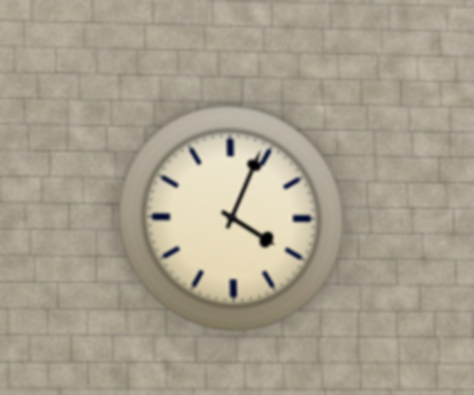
4:04
